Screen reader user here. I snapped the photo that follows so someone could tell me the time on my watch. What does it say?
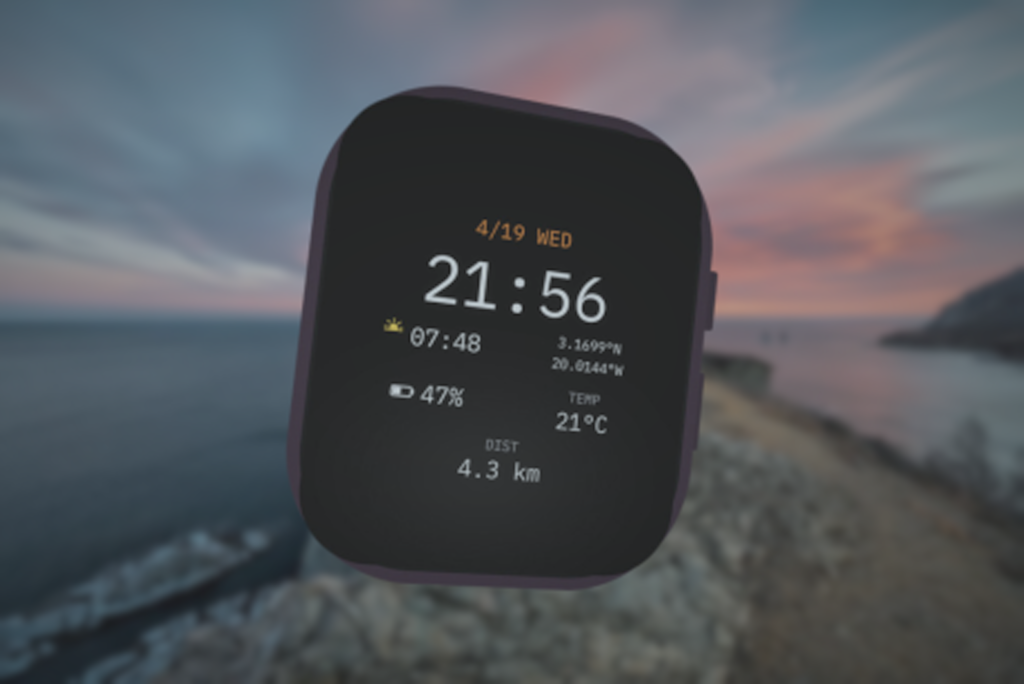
21:56
